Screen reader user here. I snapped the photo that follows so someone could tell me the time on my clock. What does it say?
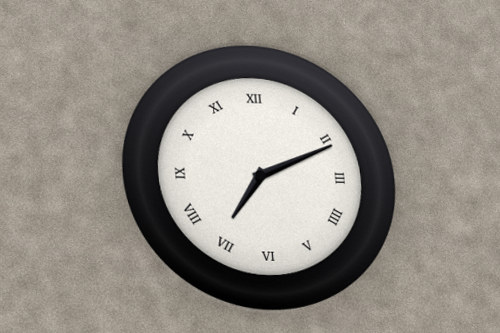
7:11
